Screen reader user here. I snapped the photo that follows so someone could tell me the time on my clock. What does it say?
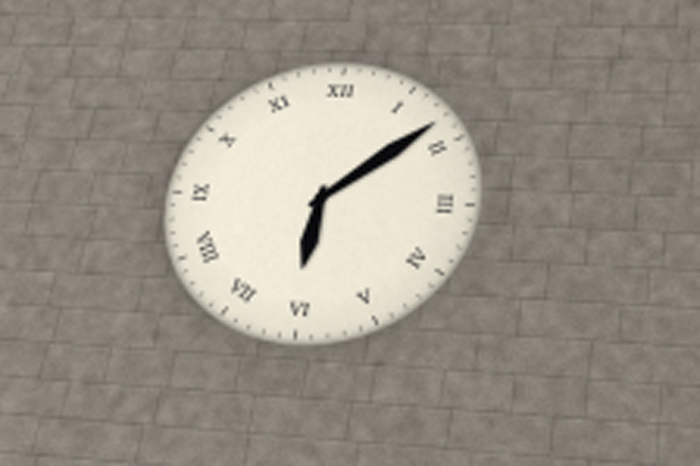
6:08
